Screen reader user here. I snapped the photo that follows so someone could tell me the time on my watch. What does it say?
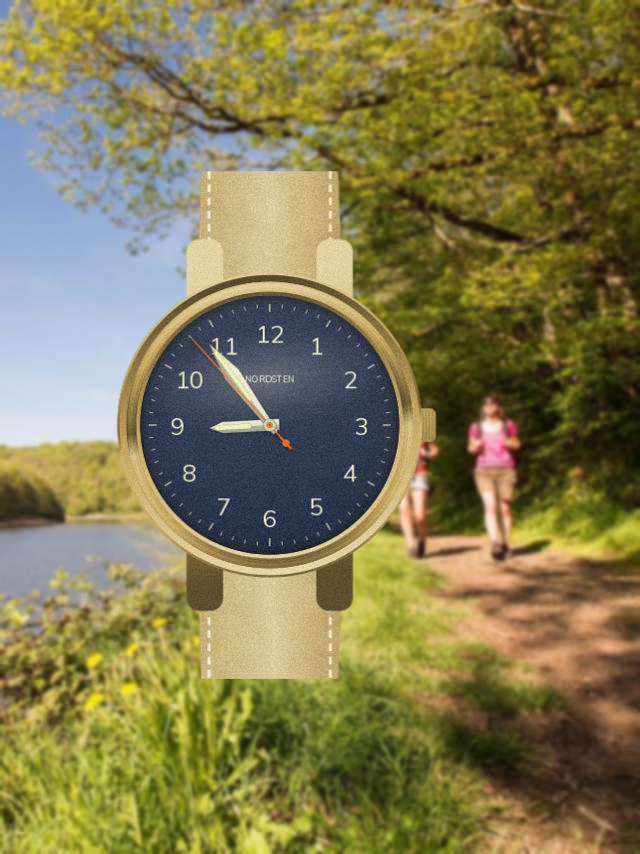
8:53:53
